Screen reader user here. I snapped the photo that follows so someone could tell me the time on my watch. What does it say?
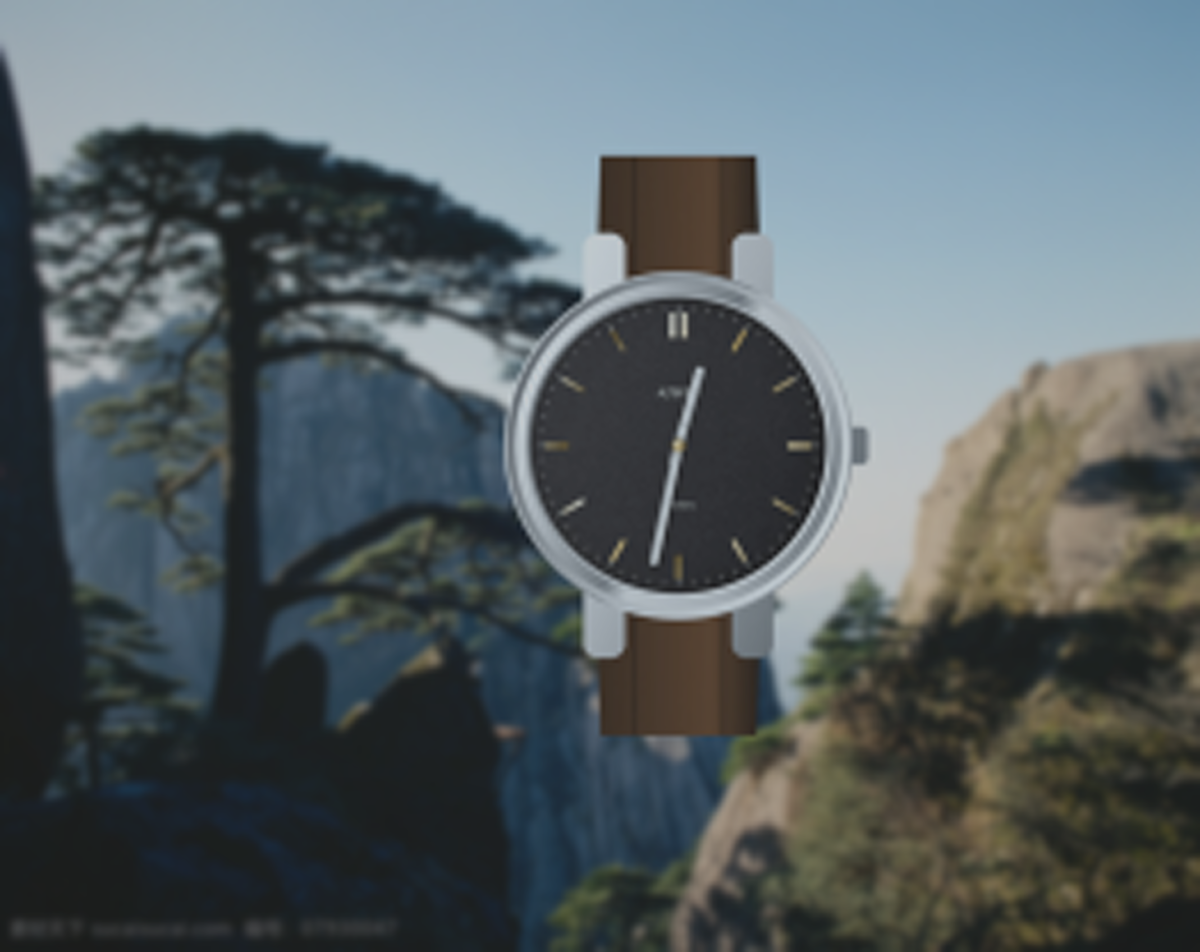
12:32
